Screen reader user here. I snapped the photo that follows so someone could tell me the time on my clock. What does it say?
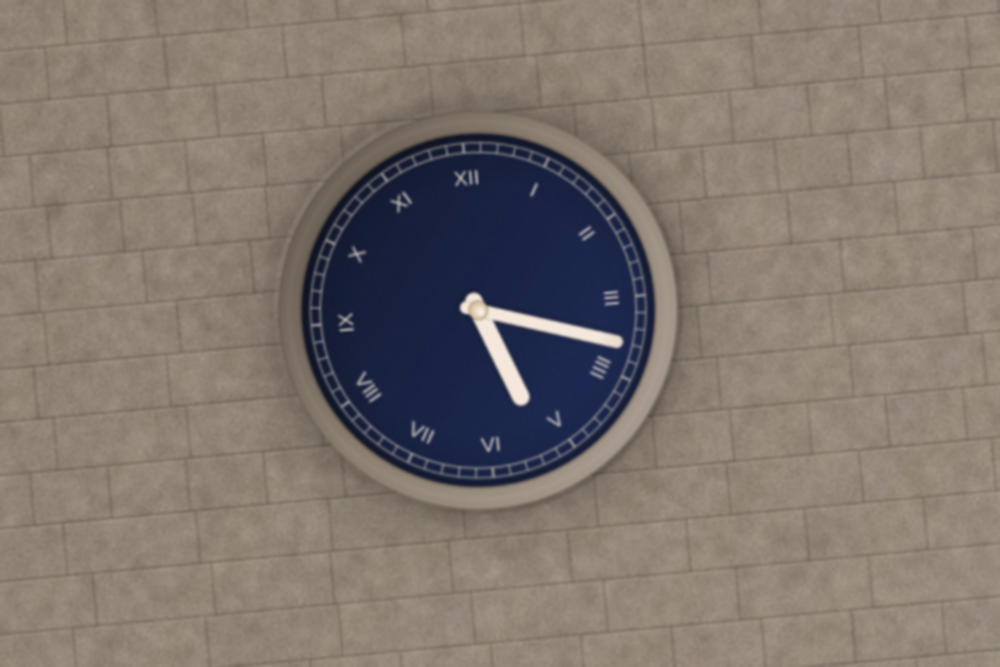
5:18
